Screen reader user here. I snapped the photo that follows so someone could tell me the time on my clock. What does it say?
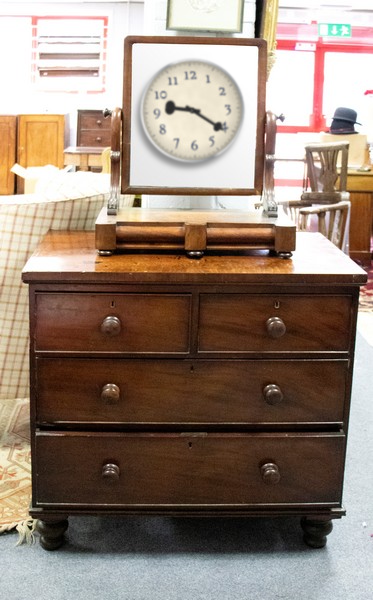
9:21
